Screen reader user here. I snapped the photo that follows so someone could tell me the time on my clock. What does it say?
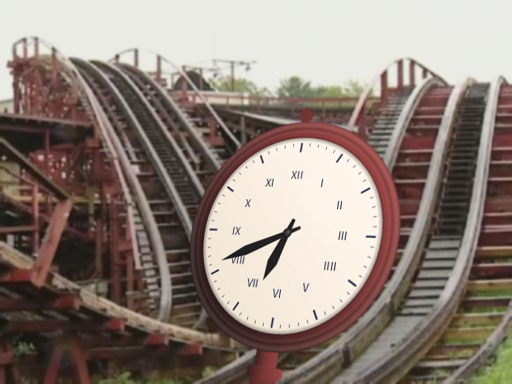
6:41
